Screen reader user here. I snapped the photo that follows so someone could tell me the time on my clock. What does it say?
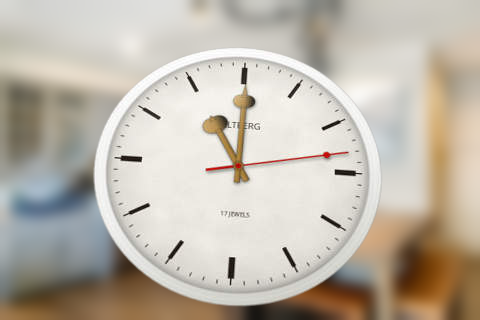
11:00:13
